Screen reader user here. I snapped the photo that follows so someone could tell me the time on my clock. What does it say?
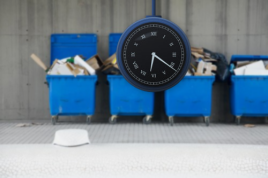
6:21
